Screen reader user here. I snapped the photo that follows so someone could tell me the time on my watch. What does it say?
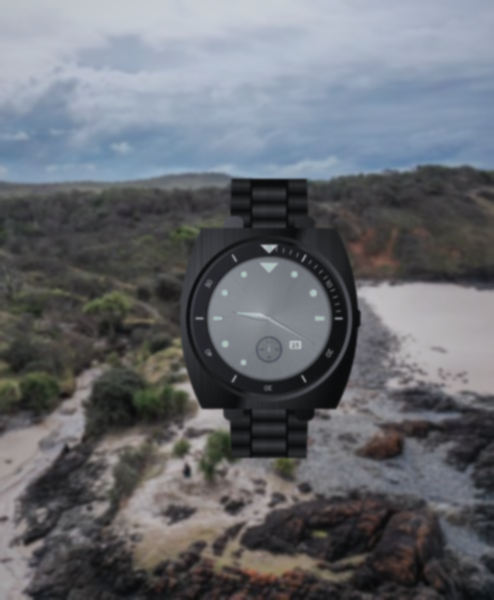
9:20
